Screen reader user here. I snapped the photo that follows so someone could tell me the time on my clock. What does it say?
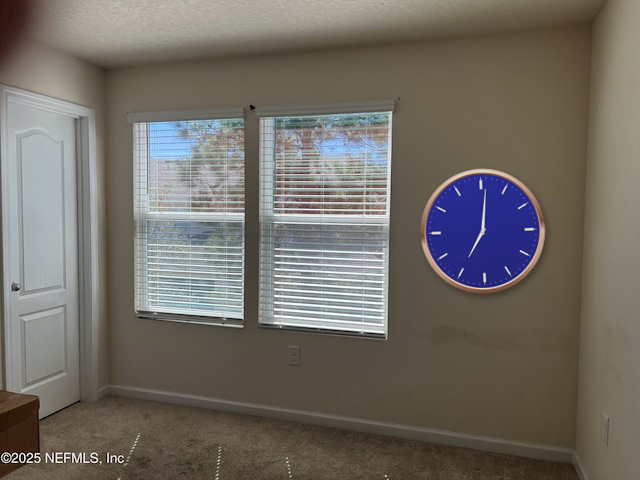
7:01
